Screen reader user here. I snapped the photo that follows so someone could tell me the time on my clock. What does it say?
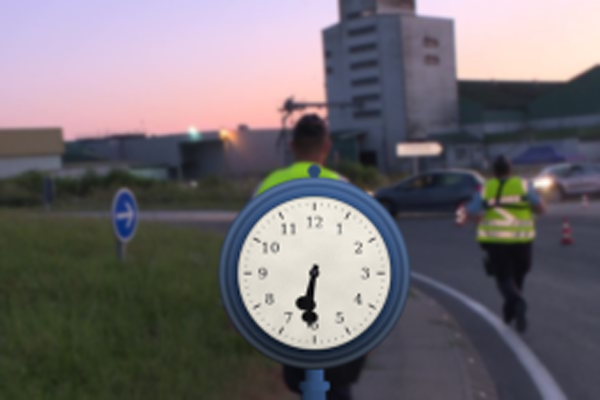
6:31
